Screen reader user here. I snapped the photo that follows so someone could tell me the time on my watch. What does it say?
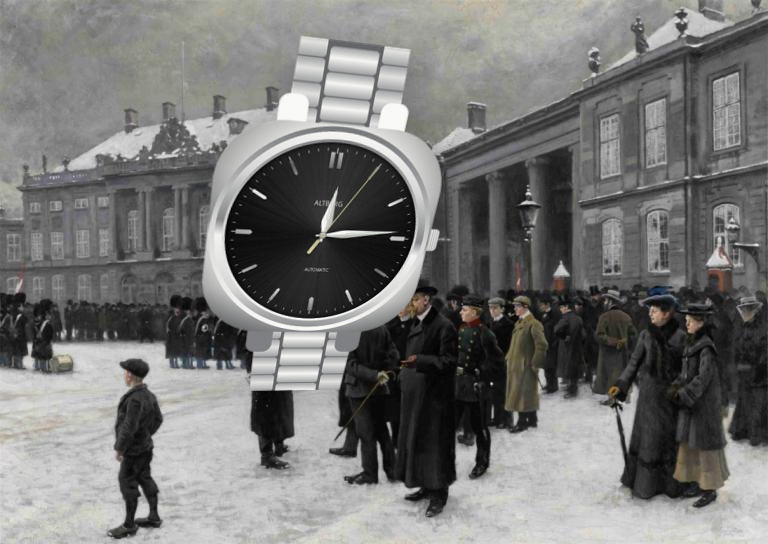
12:14:05
